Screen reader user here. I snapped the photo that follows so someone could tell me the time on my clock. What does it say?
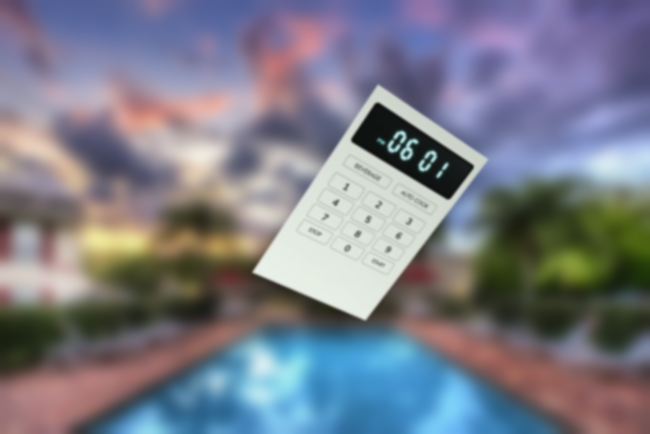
6:01
